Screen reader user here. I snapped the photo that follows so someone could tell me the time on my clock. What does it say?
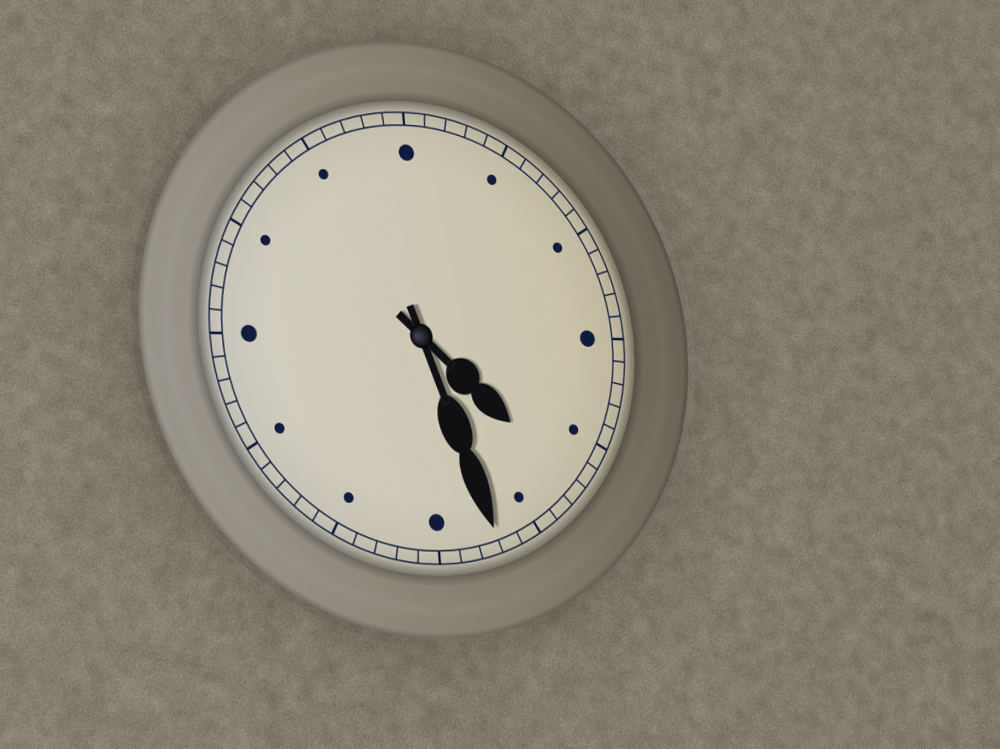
4:27
